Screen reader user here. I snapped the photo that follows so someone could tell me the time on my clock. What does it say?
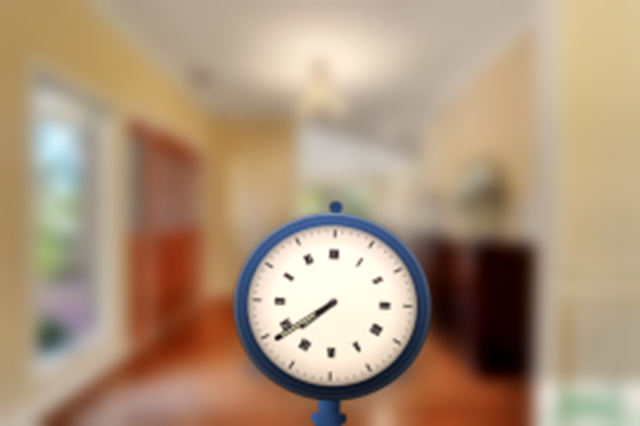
7:39
